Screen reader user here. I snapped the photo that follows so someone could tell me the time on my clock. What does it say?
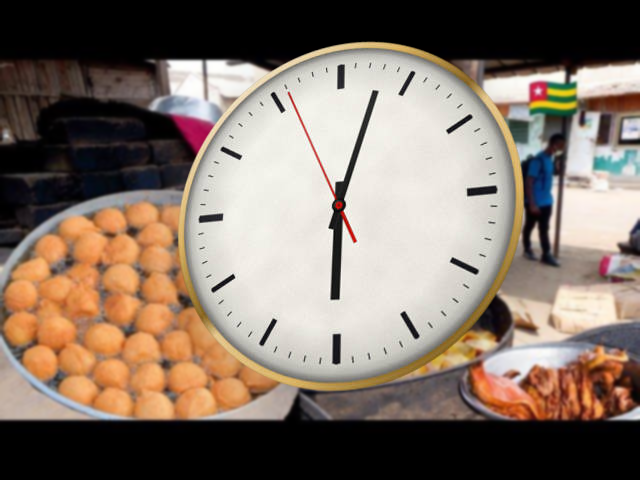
6:02:56
